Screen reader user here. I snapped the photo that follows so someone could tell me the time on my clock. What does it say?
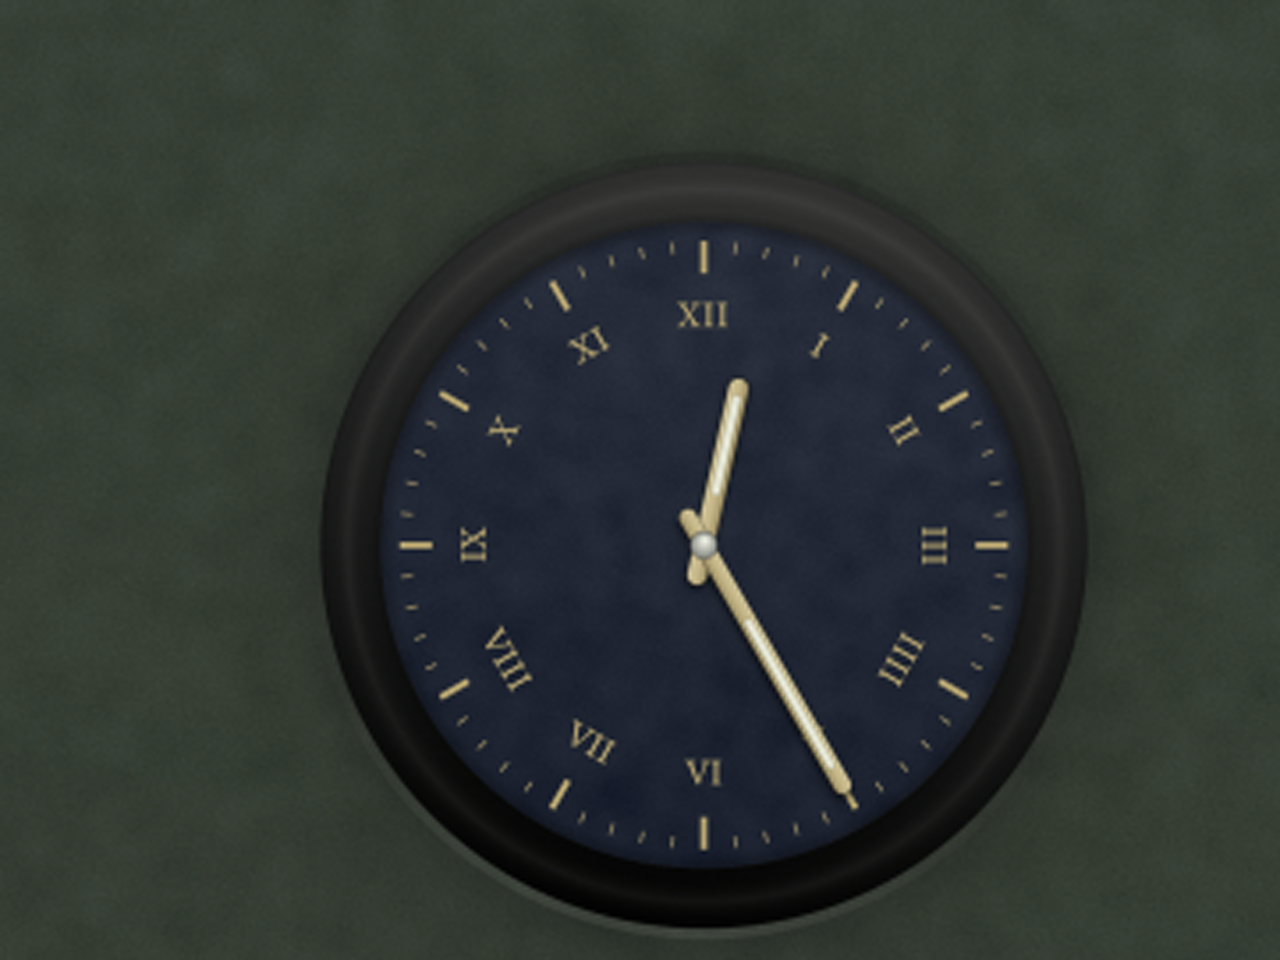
12:25
